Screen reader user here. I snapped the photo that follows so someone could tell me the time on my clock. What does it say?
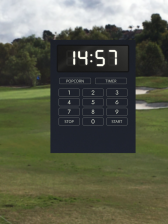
14:57
